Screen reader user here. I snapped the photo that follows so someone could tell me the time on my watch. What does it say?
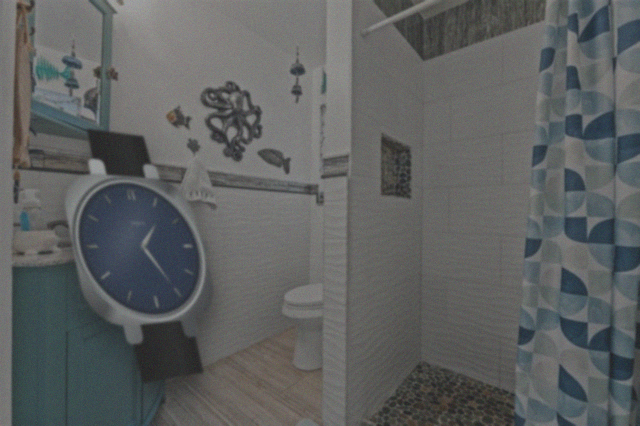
1:25
